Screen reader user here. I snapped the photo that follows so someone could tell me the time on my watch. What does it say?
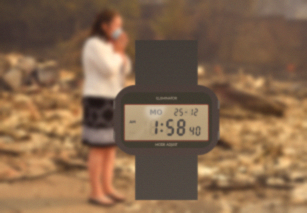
1:58:40
